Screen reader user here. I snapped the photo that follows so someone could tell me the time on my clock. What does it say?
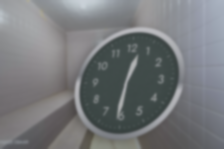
12:31
